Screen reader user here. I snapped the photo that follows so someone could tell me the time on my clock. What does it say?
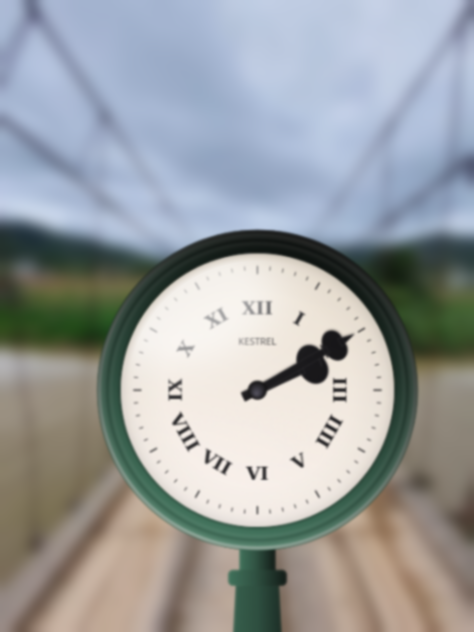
2:10
